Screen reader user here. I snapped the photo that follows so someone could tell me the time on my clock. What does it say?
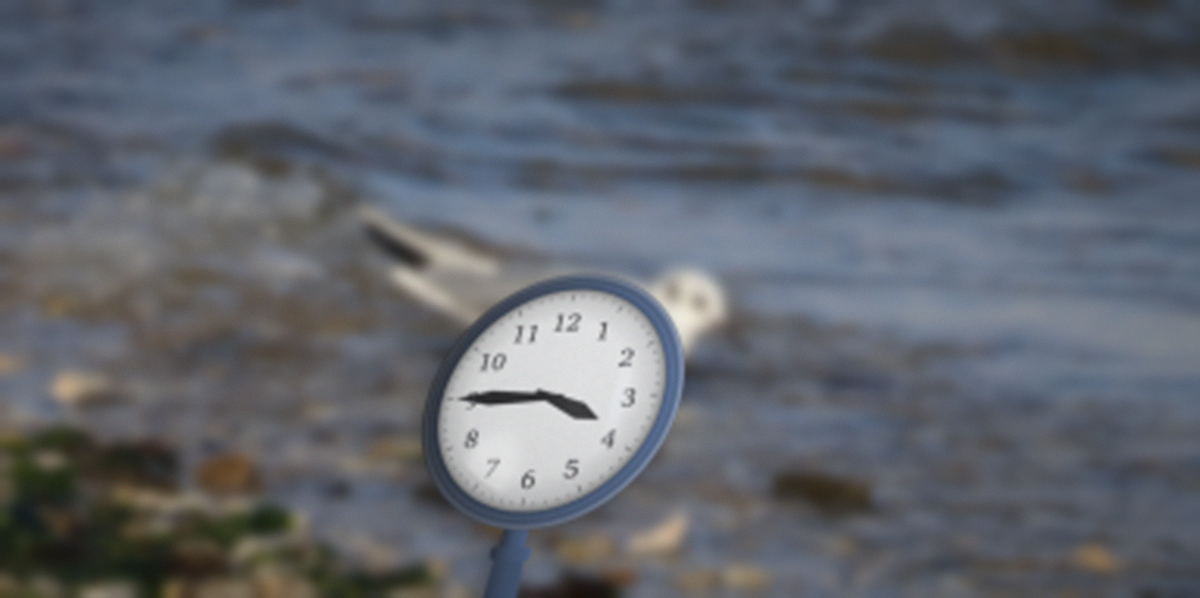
3:45
